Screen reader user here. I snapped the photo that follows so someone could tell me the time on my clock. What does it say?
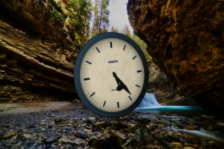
5:24
